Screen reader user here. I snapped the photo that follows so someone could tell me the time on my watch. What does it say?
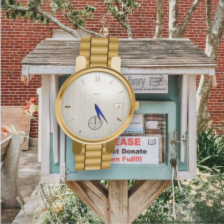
5:24
